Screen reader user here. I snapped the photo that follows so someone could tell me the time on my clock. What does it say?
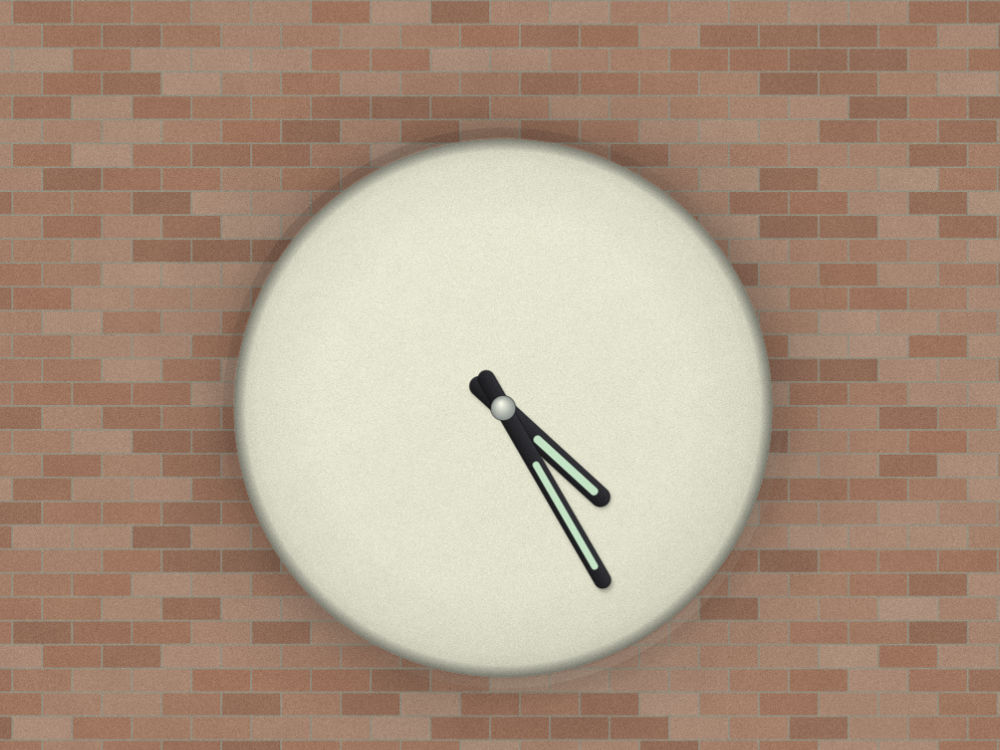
4:25
